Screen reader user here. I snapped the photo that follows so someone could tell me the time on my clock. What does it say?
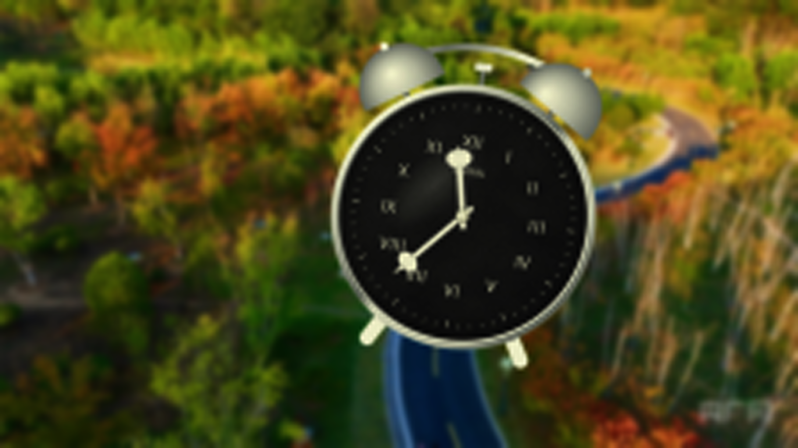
11:37
